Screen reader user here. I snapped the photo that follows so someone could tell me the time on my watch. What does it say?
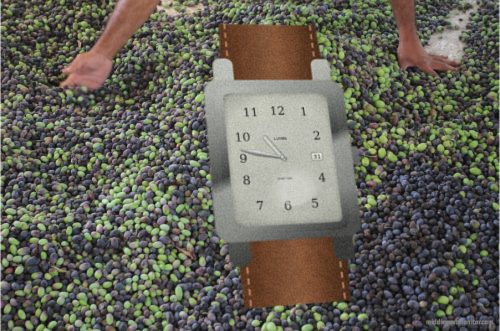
10:47
